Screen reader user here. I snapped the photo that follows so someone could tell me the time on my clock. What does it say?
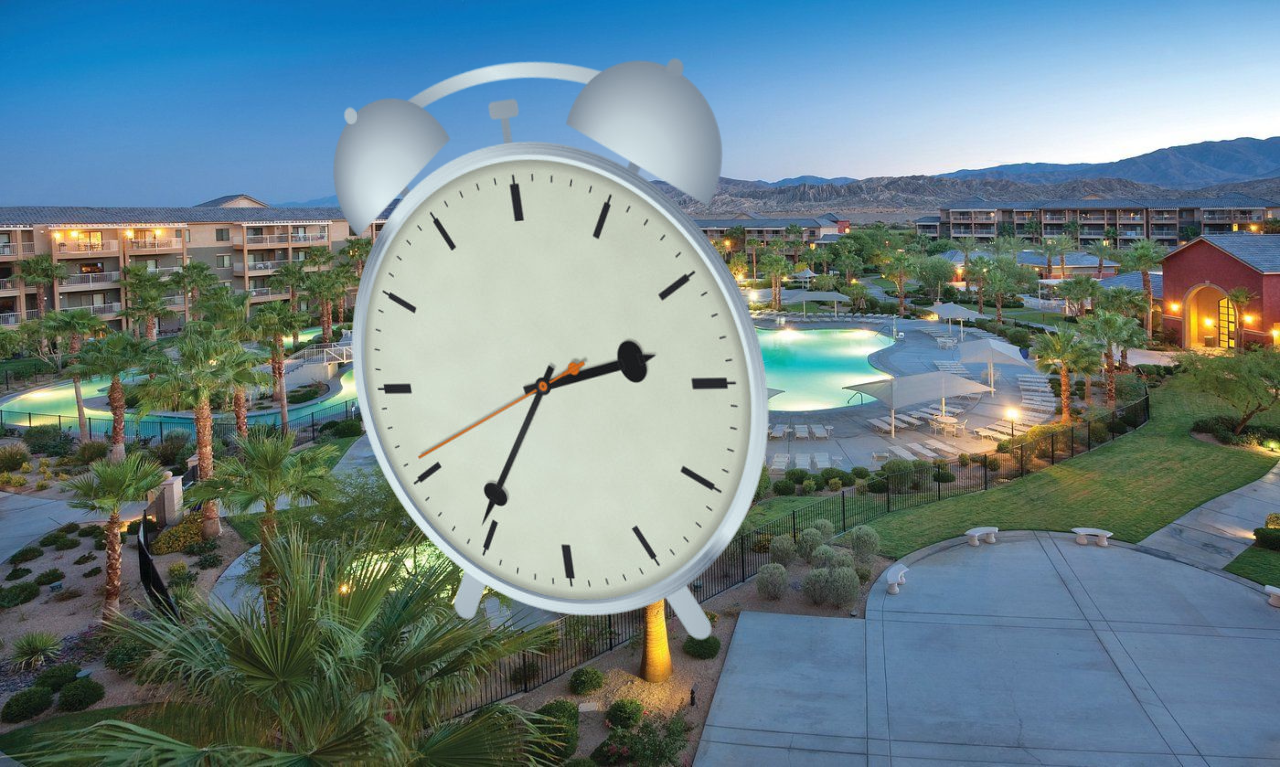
2:35:41
